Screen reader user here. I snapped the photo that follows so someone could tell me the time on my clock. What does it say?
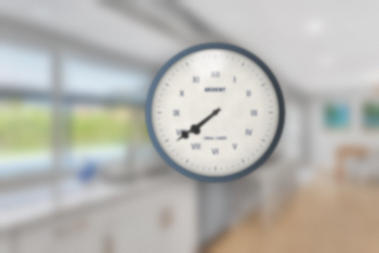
7:39
